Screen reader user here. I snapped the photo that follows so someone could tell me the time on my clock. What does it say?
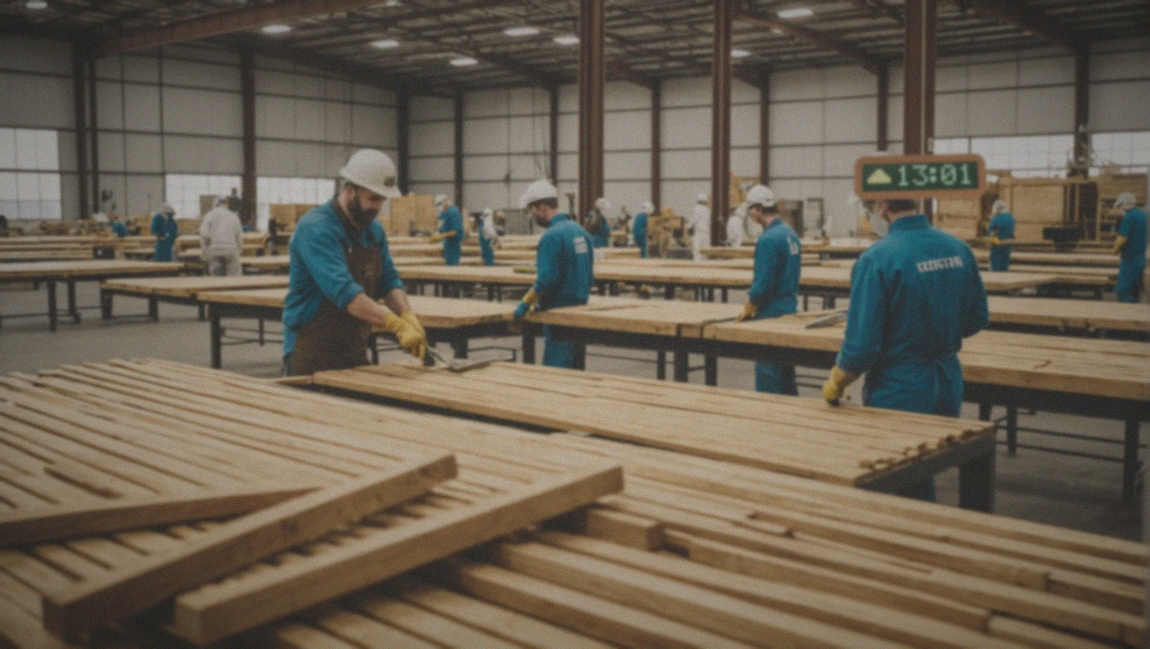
13:01
